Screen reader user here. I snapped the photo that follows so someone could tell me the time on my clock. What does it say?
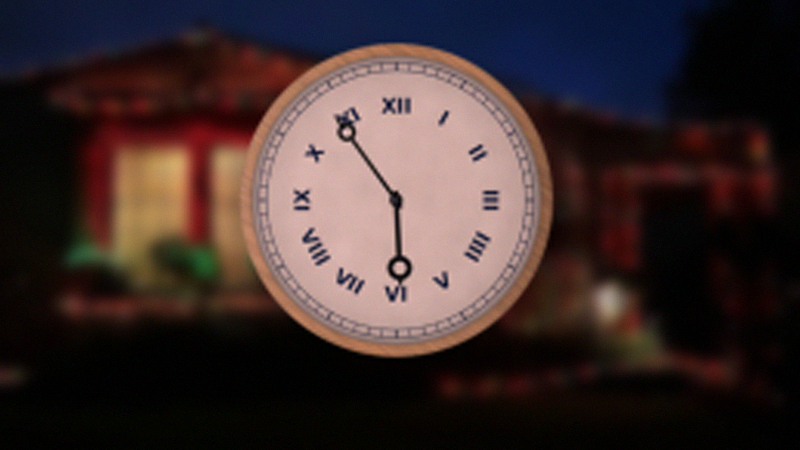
5:54
